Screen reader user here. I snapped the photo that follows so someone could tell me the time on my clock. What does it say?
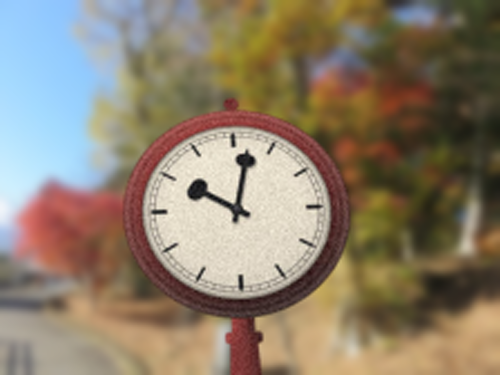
10:02
